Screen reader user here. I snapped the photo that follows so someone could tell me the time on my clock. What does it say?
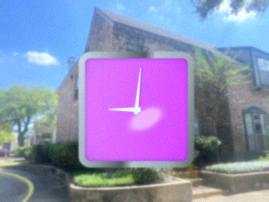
9:01
